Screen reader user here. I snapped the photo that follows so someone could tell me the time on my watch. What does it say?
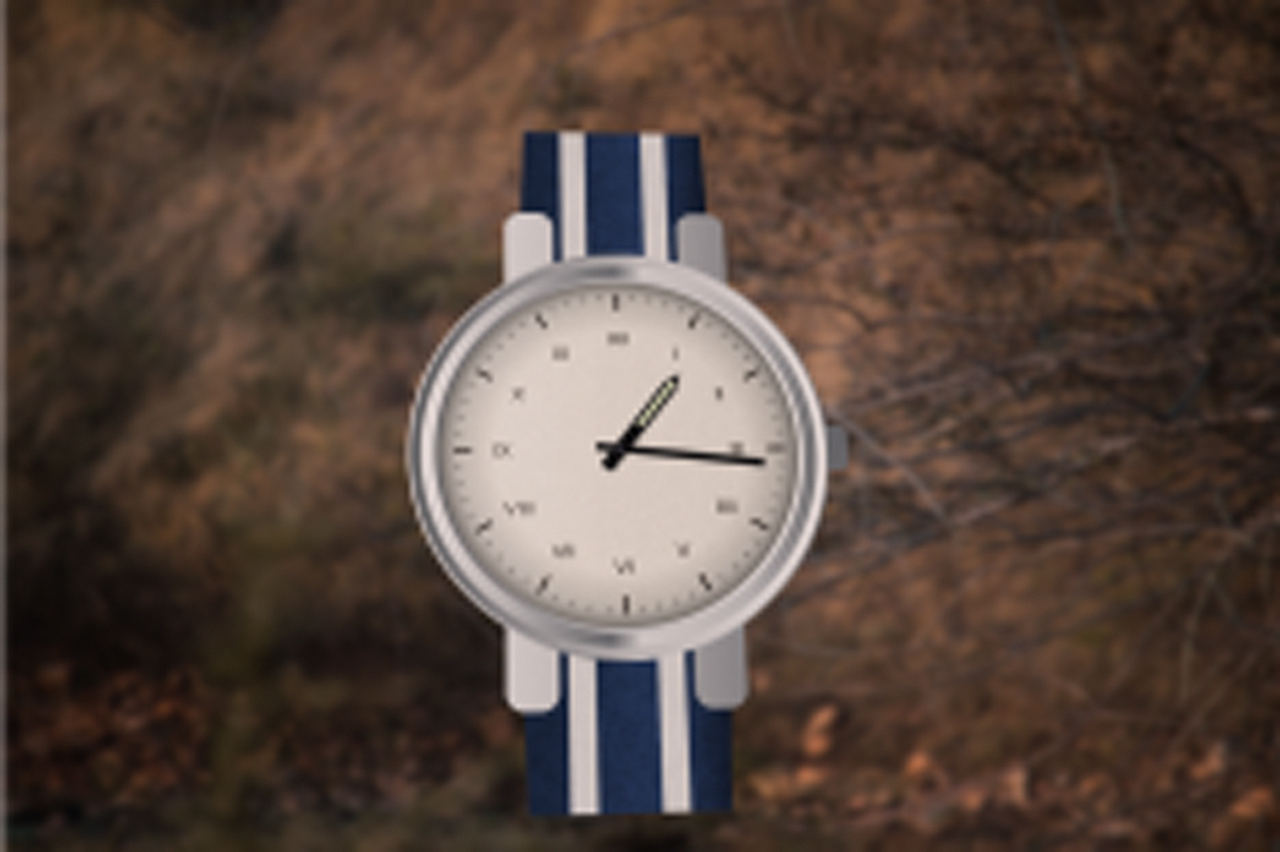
1:16
